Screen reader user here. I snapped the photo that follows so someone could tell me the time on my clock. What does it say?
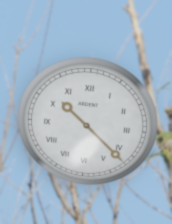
10:22
